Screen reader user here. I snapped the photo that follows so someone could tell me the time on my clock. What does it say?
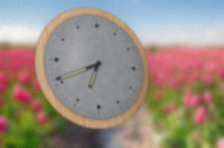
6:41
